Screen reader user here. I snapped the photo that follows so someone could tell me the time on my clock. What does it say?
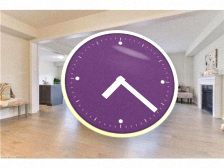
7:22
